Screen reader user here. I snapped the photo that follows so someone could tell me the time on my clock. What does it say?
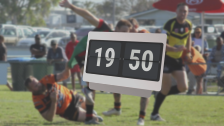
19:50
